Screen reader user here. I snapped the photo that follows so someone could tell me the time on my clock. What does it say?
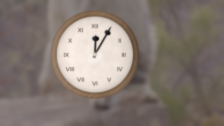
12:05
